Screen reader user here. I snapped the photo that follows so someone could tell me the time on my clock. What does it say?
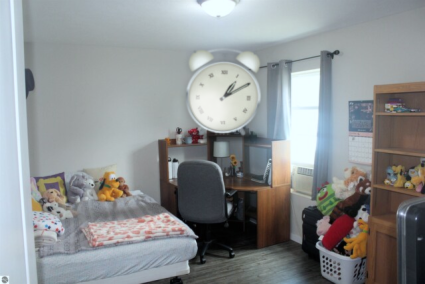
1:10
